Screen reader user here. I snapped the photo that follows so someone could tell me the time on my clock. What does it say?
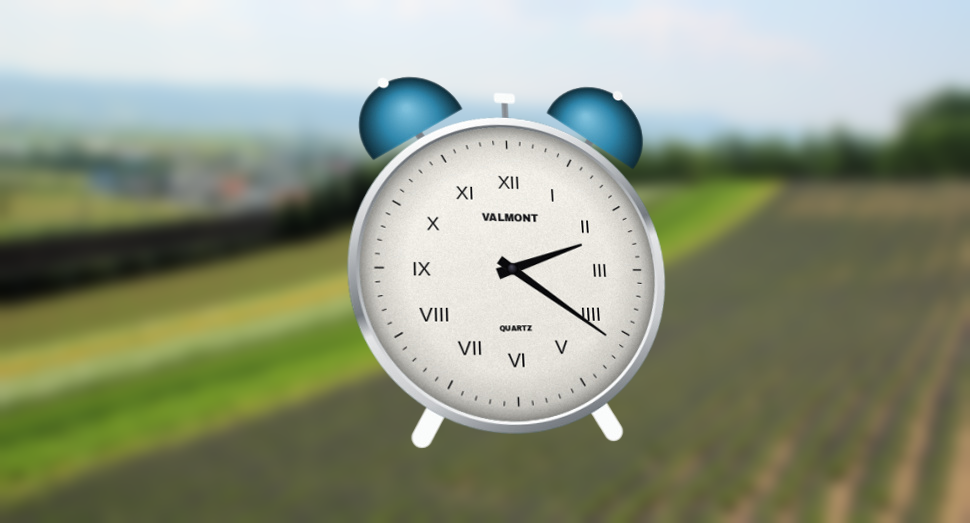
2:21
